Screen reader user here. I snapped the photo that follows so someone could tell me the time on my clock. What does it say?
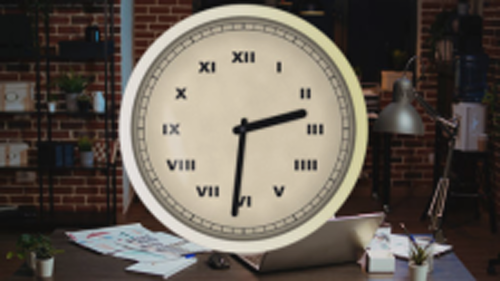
2:31
